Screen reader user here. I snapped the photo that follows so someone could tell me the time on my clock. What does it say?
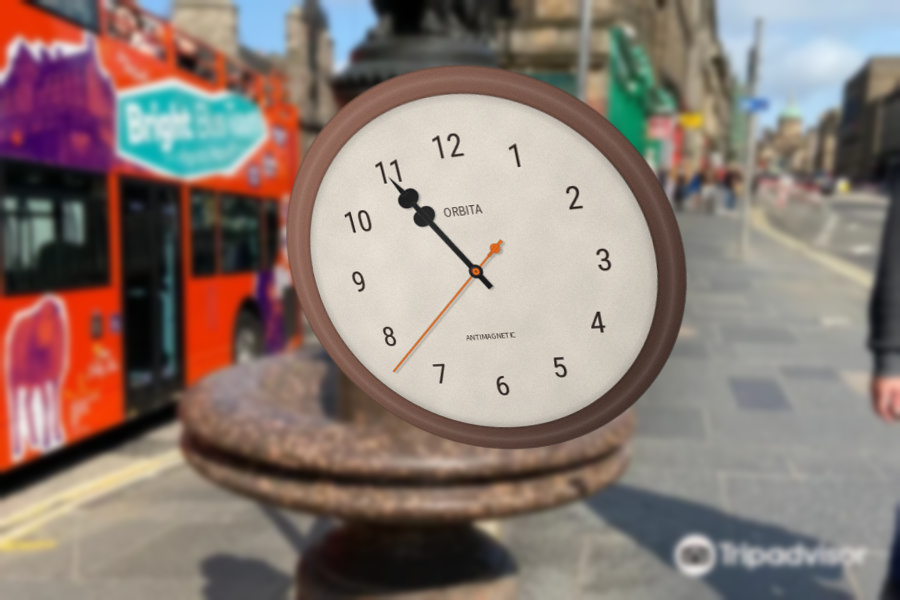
10:54:38
